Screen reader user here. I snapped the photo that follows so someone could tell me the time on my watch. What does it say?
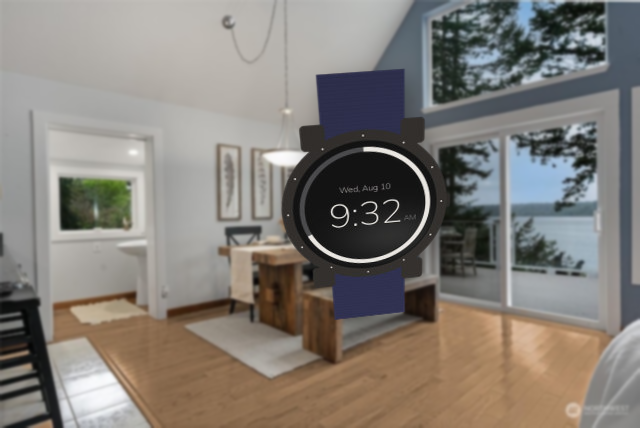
9:32
